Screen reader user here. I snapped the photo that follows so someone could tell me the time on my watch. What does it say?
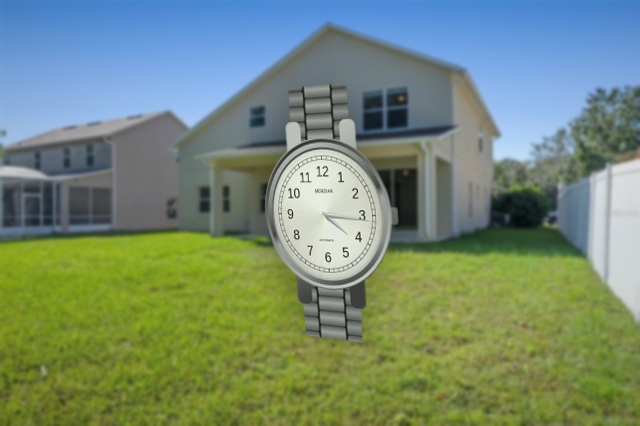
4:16
